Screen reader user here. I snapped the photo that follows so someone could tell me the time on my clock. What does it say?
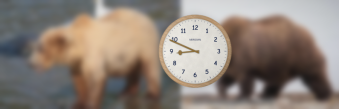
8:49
